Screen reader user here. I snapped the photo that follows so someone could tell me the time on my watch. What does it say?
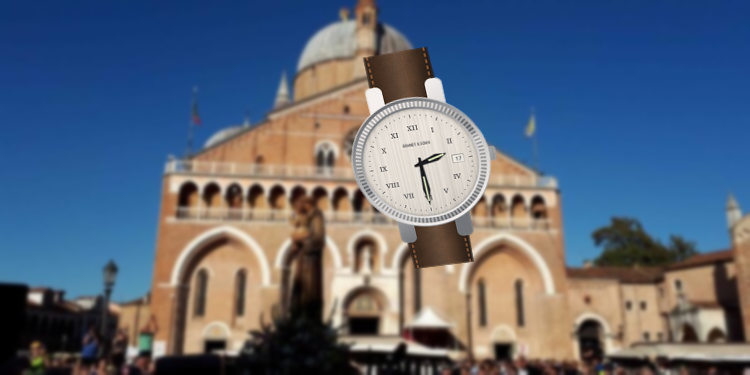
2:30
